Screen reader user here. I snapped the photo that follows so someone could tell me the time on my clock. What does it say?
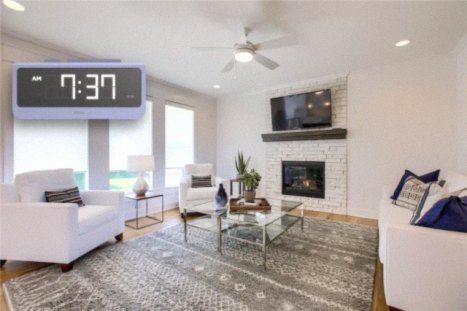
7:37
